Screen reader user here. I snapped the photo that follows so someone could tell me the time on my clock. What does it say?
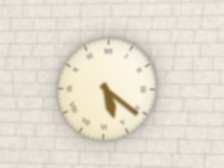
5:21
